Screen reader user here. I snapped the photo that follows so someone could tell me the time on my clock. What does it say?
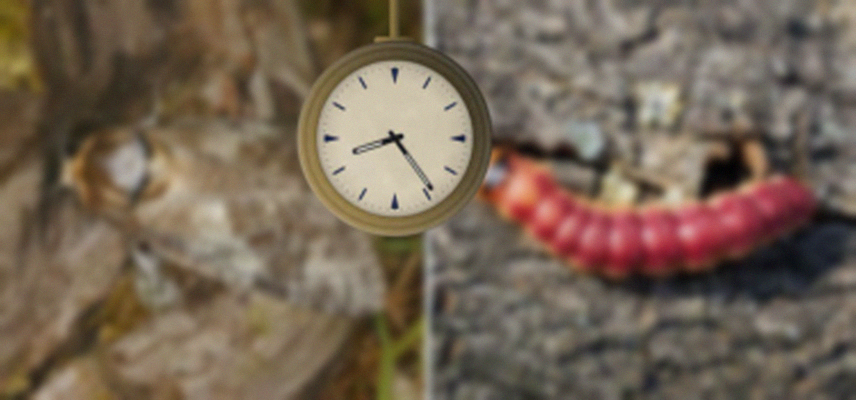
8:24
